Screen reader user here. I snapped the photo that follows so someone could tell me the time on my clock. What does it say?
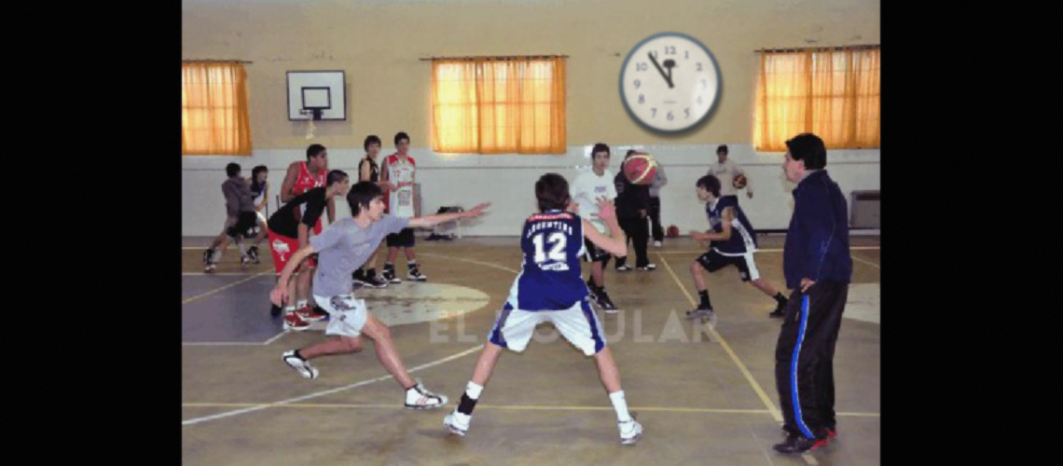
11:54
